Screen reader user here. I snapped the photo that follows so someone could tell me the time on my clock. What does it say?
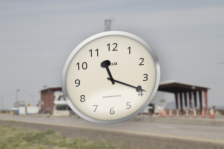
11:19
